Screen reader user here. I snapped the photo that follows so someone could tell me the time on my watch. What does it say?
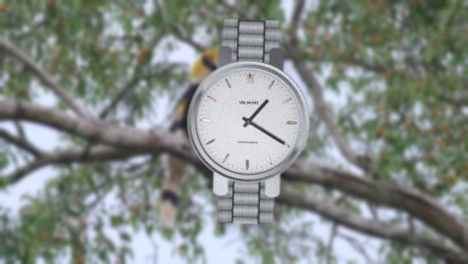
1:20
